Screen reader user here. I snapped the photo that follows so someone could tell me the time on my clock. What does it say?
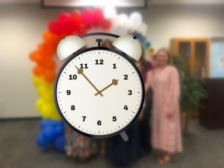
1:53
